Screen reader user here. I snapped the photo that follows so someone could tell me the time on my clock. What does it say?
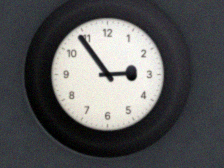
2:54
